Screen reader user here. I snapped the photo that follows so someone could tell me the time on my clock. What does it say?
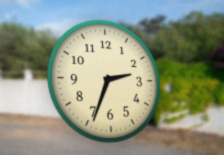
2:34
